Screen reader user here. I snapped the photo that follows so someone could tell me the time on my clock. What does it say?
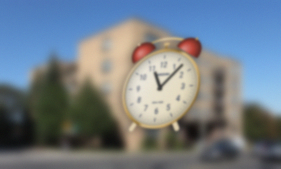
11:07
